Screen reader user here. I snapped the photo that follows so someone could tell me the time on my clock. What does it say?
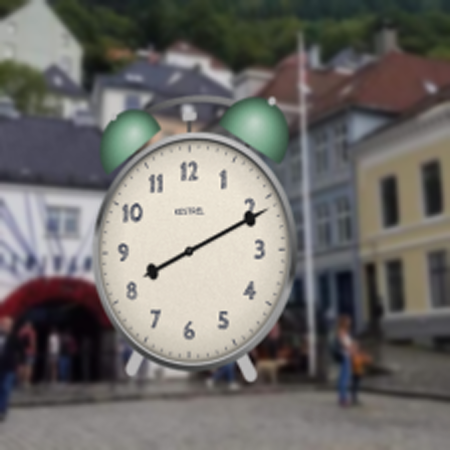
8:11
